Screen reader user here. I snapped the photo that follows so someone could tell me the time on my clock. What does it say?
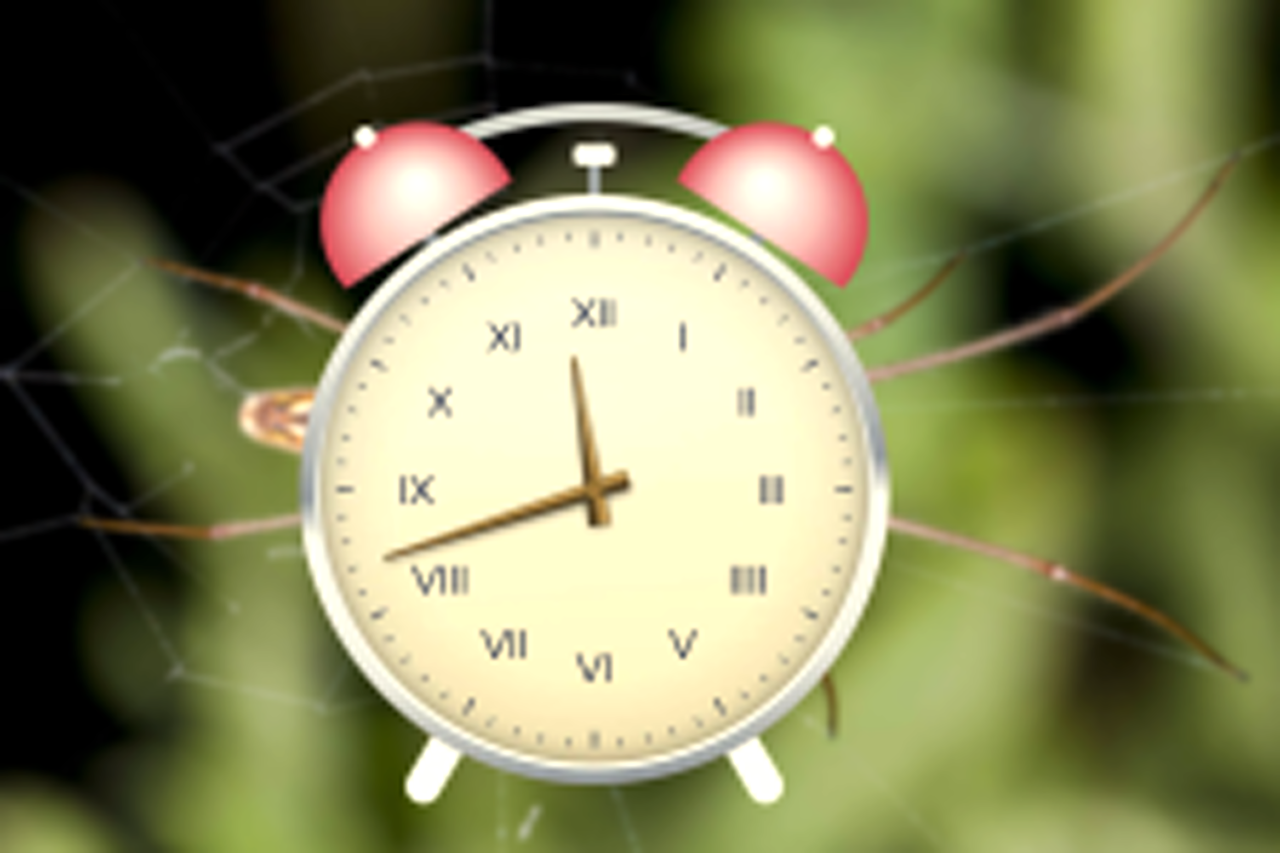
11:42
